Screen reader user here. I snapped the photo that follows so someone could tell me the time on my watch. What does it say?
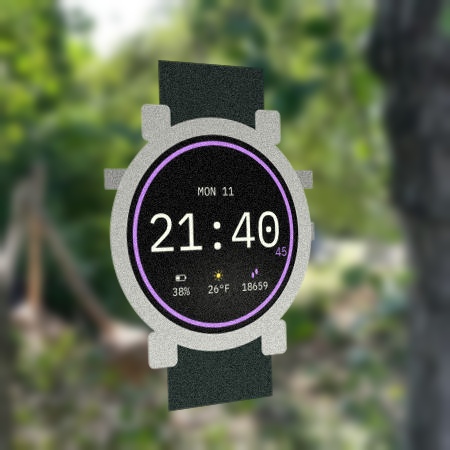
21:40:45
